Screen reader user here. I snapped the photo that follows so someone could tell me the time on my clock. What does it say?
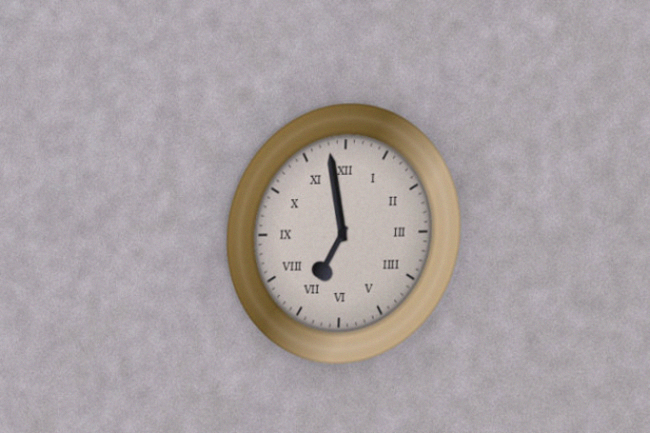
6:58
